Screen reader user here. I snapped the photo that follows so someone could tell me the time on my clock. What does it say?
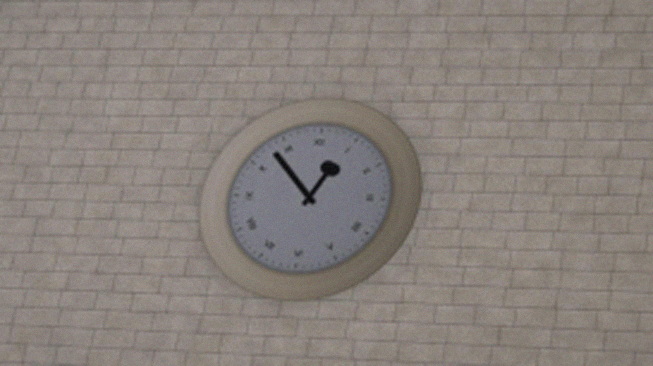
12:53
